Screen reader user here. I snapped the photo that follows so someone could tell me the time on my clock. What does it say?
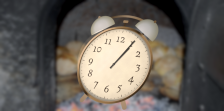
1:05
